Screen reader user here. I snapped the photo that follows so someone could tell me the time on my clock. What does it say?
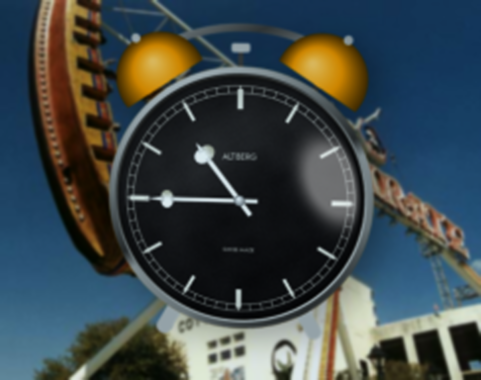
10:45
